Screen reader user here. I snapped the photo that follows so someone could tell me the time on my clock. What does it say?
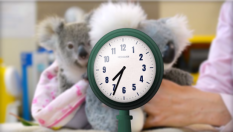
7:34
